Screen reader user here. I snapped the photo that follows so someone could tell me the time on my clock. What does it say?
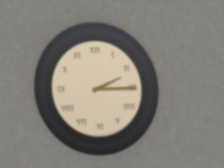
2:15
